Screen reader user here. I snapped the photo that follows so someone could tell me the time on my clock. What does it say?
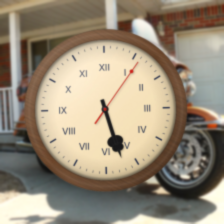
5:27:06
